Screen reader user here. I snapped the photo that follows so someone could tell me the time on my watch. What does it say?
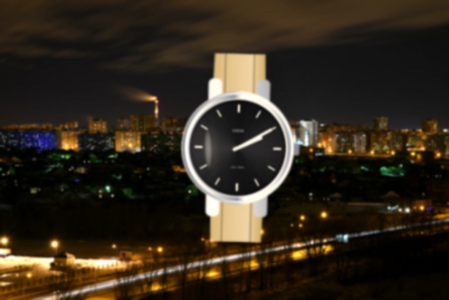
2:10
